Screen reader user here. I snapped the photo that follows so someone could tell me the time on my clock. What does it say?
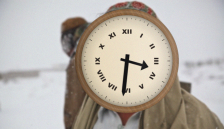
3:31
